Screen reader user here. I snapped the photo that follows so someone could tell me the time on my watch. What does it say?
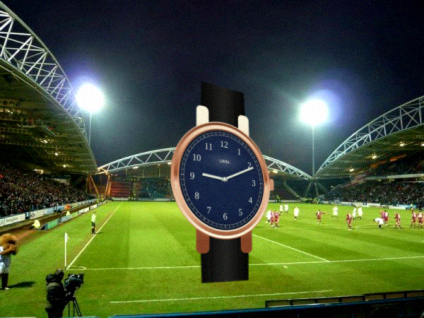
9:11
